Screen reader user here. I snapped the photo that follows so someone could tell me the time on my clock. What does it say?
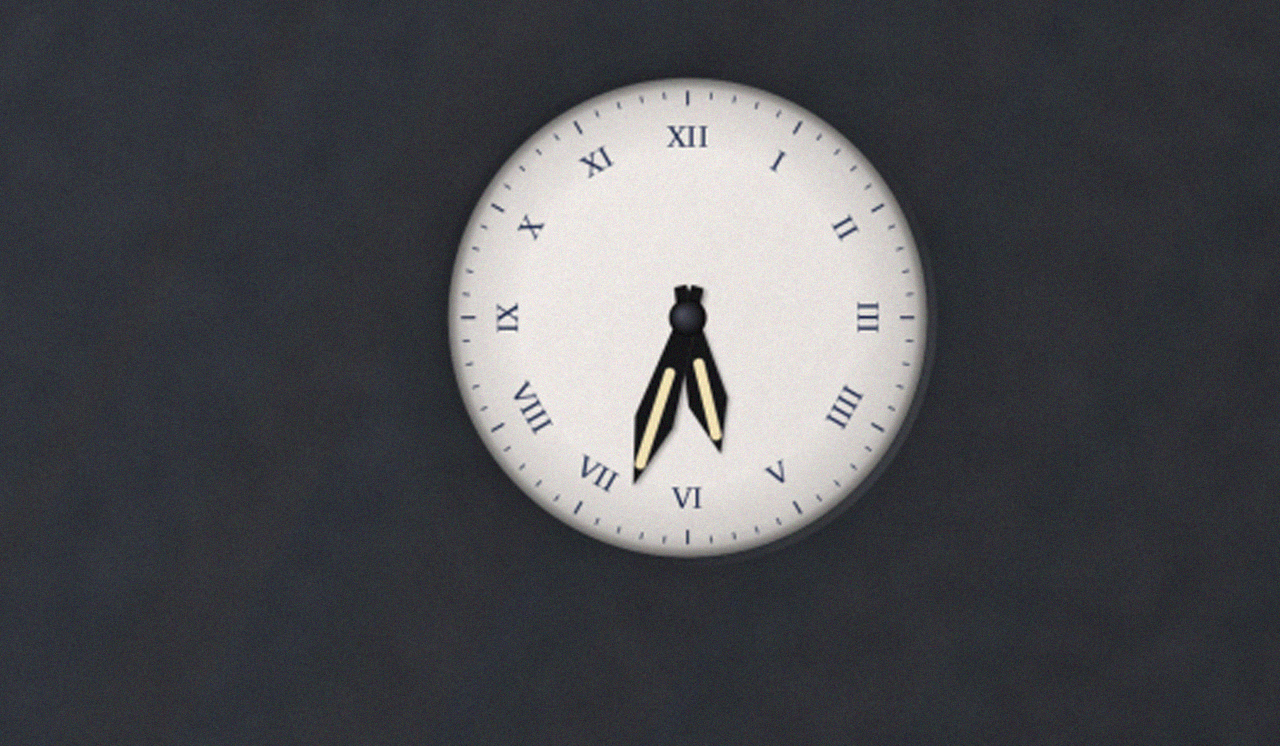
5:33
